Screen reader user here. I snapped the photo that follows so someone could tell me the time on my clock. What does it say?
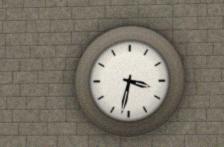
3:32
